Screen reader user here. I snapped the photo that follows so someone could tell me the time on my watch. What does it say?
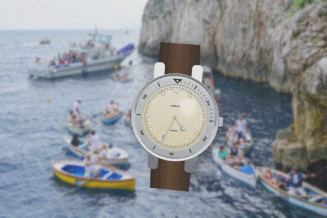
4:34
